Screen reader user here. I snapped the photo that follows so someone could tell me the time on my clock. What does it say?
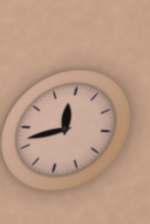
11:42
